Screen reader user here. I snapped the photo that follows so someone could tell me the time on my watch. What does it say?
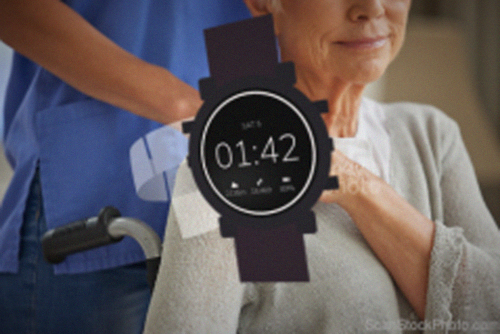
1:42
